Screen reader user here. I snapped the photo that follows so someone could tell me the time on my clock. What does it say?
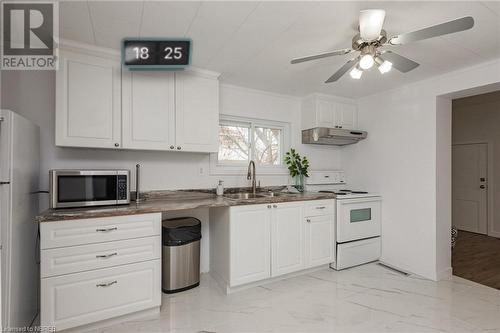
18:25
